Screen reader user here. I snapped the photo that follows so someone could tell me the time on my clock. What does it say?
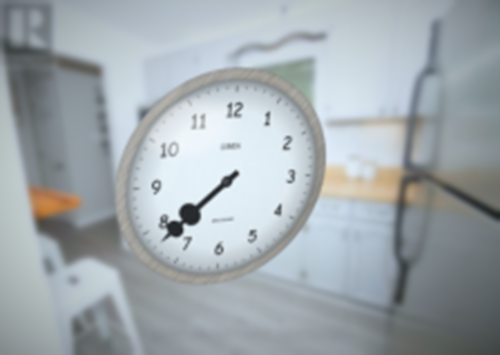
7:38
